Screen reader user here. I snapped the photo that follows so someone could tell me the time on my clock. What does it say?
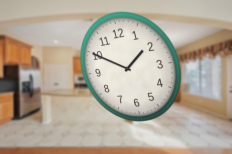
1:50
